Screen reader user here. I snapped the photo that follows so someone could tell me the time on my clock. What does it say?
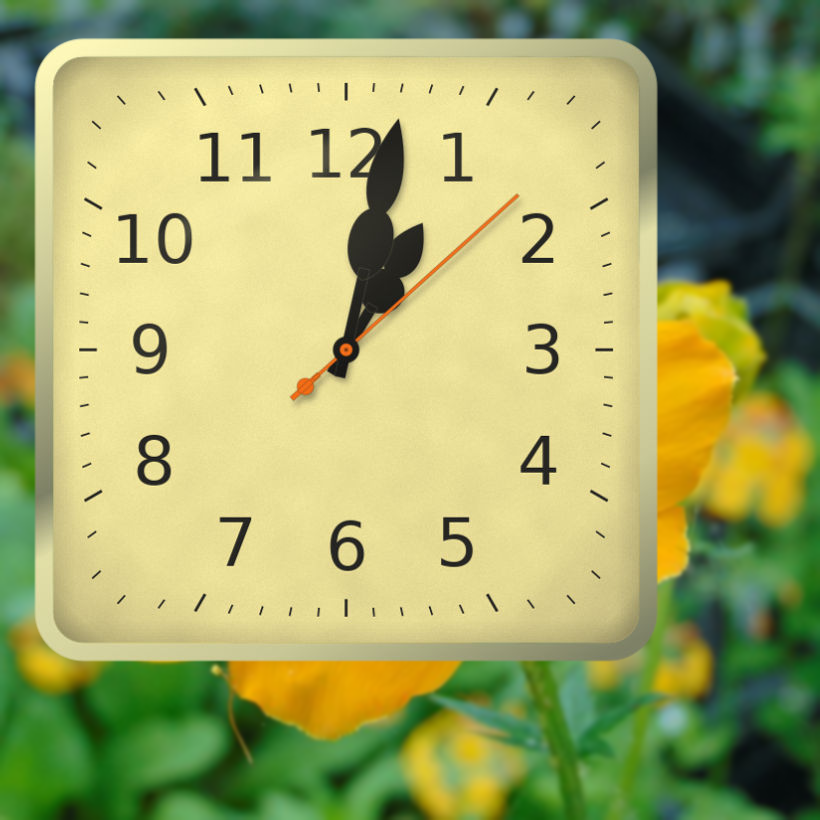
1:02:08
